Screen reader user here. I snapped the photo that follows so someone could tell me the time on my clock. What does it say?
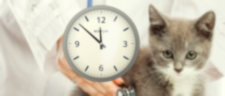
11:52
